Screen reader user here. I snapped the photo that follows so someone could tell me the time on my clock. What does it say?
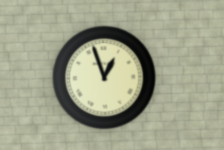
12:57
